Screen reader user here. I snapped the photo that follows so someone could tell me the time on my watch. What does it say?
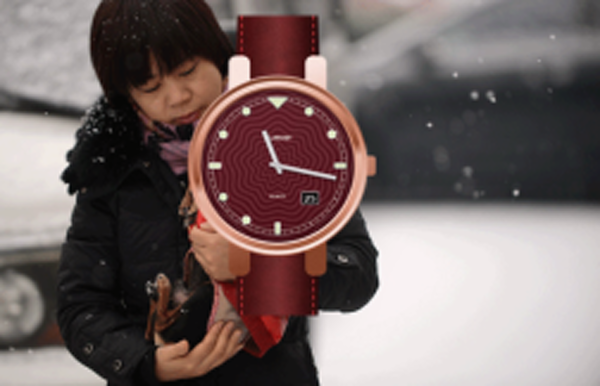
11:17
